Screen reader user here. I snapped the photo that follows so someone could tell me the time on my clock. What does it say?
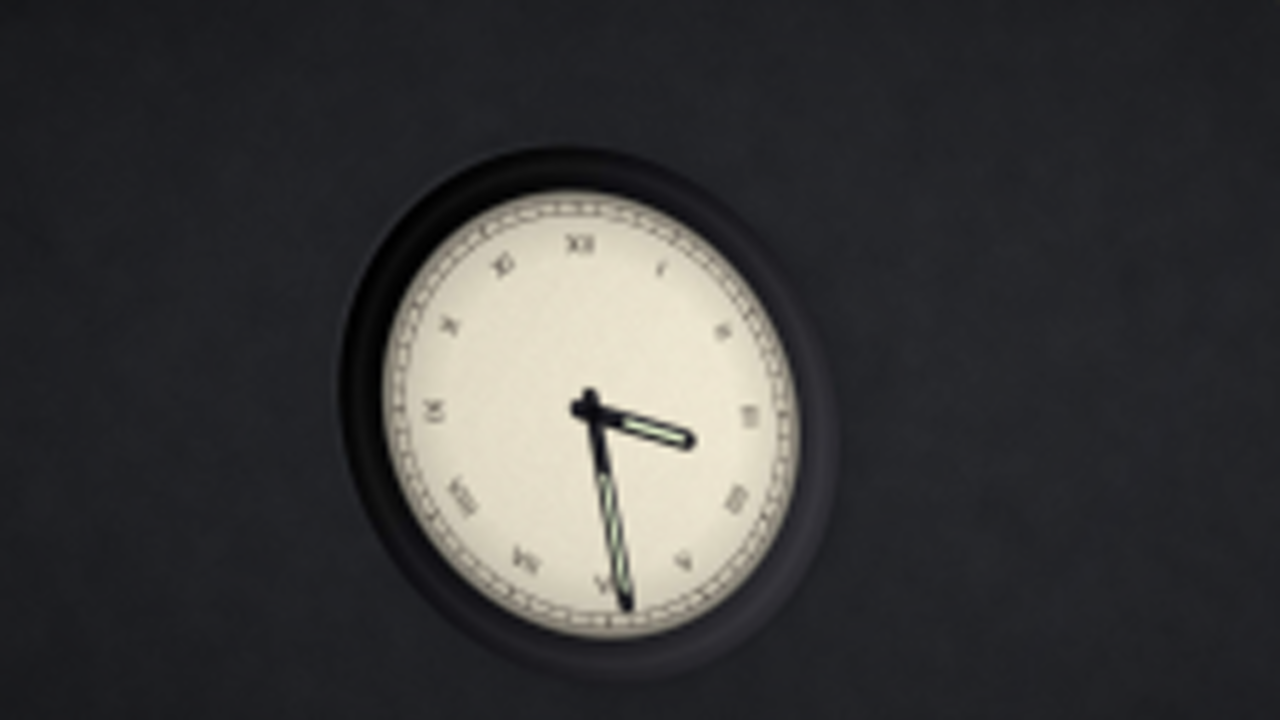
3:29
